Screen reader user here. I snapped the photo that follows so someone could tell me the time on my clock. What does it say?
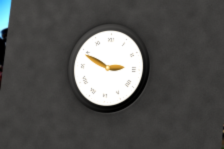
2:49
